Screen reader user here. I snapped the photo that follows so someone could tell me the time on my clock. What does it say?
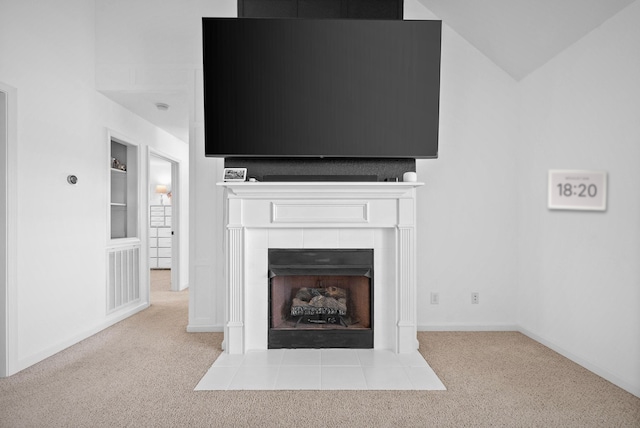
18:20
